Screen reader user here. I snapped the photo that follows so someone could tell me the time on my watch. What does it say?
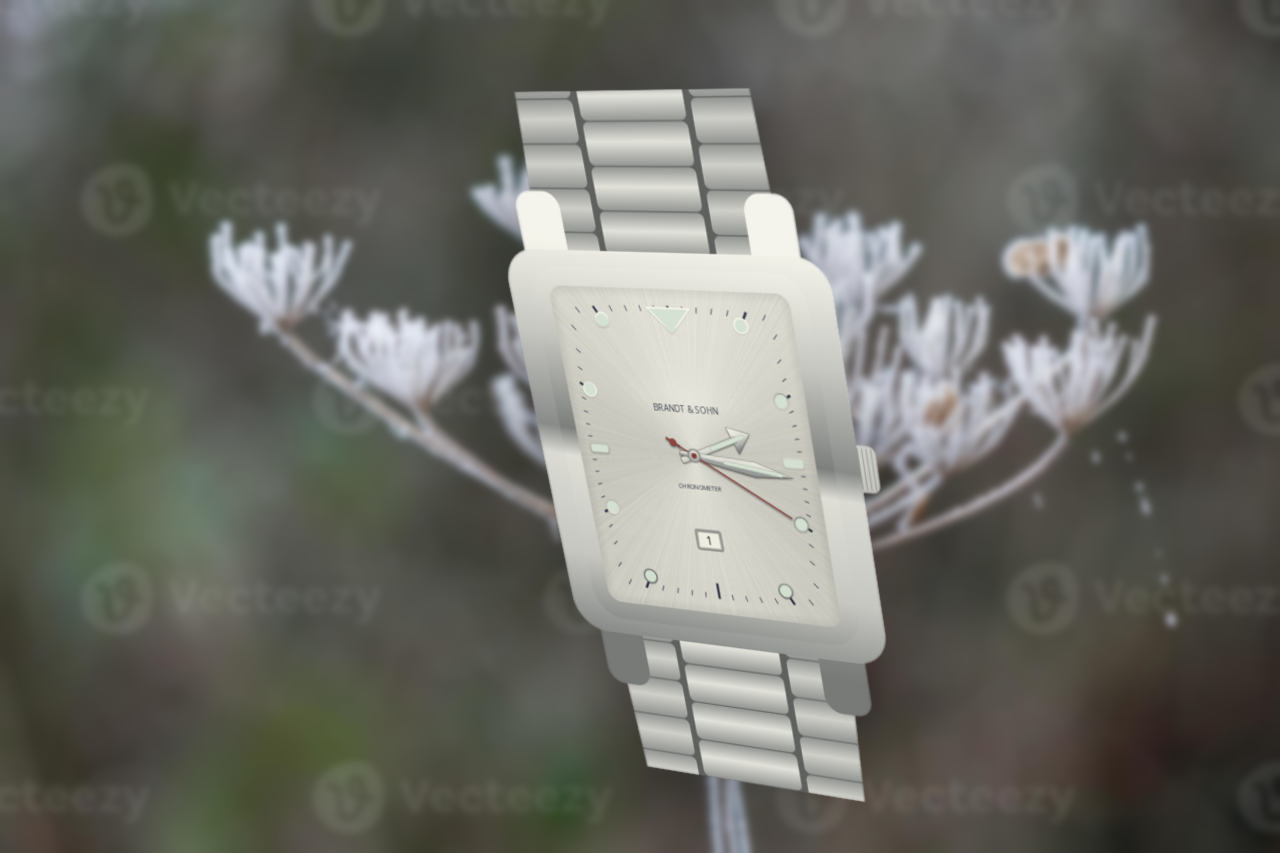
2:16:20
